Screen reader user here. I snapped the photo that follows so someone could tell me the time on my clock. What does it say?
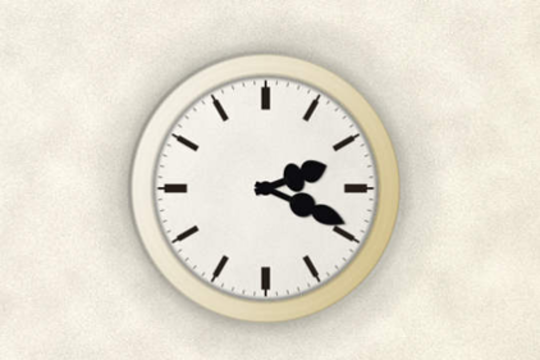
2:19
